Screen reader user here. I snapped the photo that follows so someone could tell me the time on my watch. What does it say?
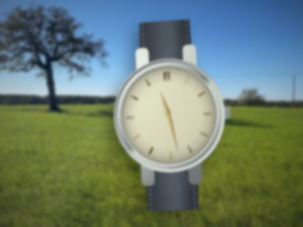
11:28
